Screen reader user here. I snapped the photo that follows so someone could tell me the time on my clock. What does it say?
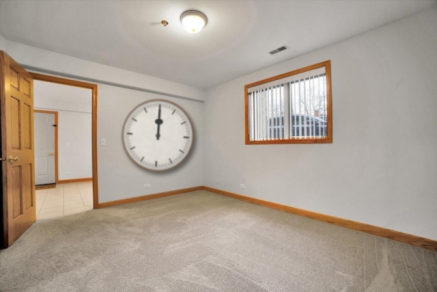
12:00
